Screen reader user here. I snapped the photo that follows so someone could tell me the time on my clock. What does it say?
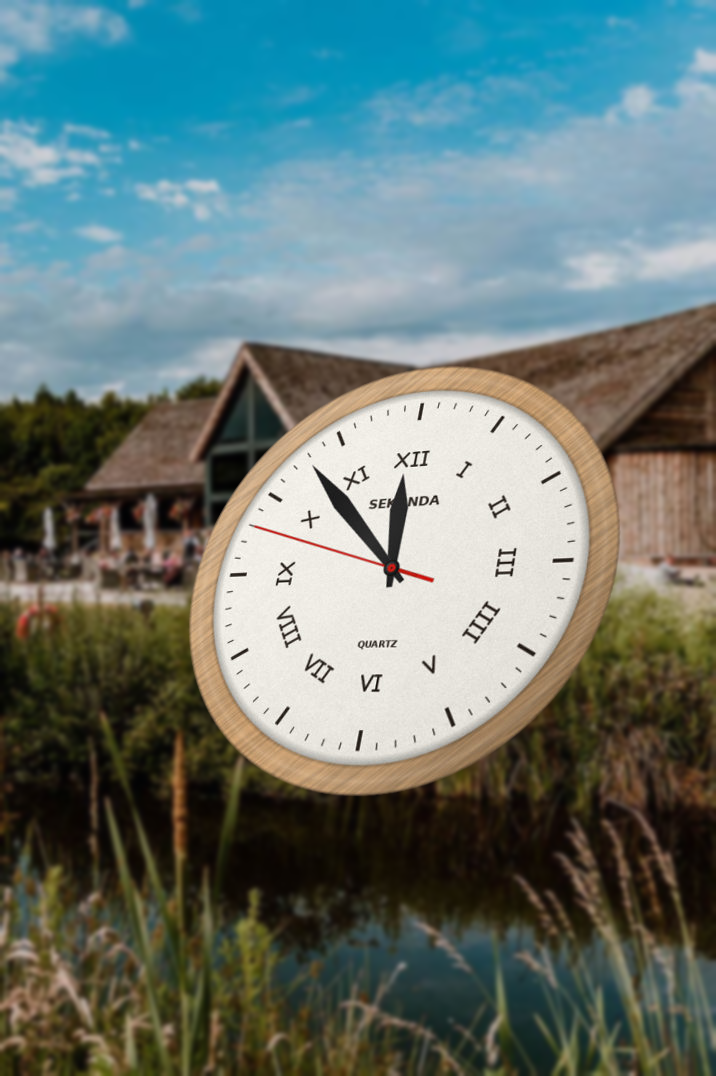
11:52:48
